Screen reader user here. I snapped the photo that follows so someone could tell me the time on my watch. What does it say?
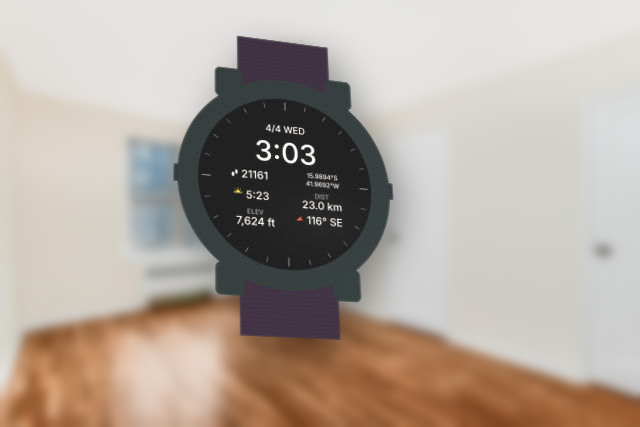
3:03
